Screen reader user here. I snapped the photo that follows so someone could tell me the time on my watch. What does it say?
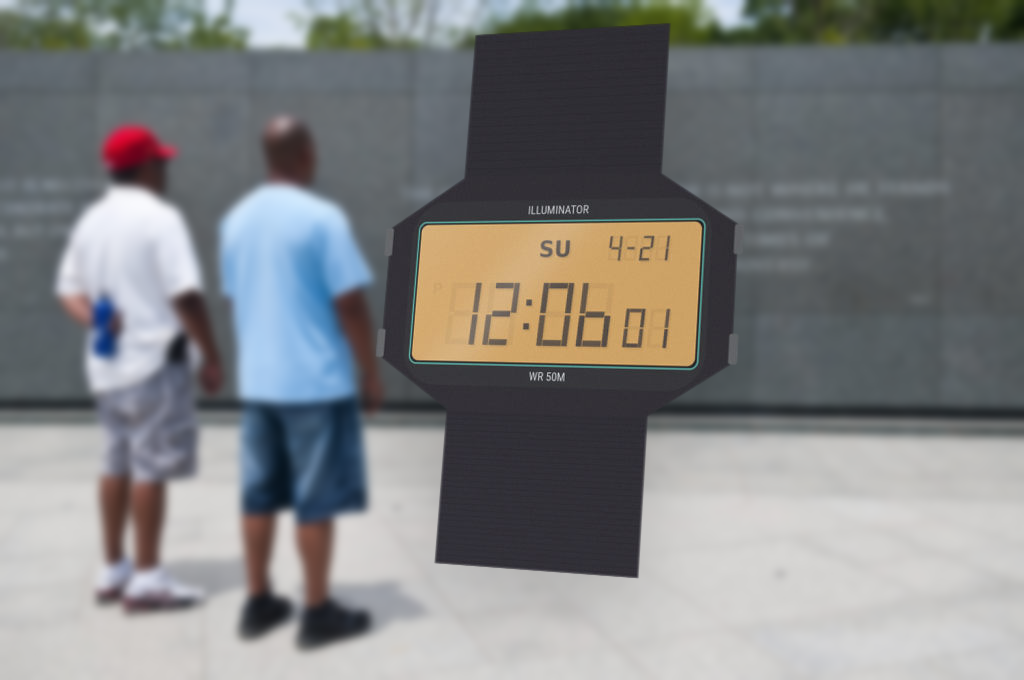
12:06:01
